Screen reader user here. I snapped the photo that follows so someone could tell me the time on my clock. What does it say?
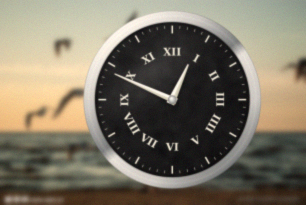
12:49
